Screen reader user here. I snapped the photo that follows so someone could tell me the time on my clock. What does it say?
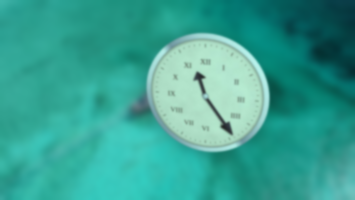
11:24
